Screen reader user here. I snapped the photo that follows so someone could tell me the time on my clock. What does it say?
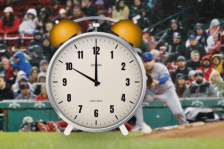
10:00
